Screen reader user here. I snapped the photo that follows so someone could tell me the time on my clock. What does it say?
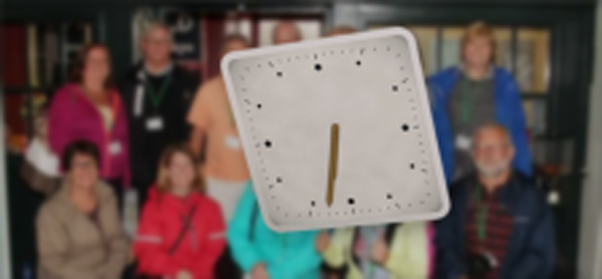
6:33
